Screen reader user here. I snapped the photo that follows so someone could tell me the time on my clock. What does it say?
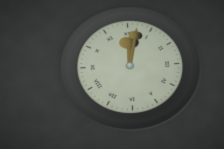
12:02
